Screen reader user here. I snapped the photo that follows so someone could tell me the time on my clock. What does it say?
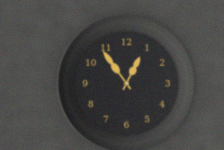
12:54
